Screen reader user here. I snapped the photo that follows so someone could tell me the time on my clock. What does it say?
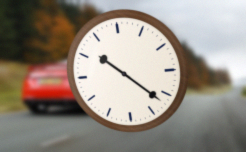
10:22
